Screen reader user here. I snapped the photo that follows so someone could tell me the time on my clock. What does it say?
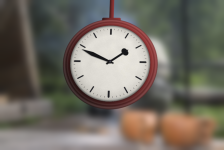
1:49
